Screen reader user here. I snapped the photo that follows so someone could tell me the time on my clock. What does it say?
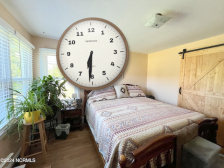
6:31
